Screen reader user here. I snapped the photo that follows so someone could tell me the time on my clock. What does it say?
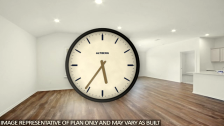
5:36
